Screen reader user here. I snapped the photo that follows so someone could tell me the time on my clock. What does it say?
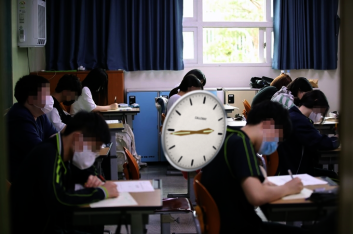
2:44
